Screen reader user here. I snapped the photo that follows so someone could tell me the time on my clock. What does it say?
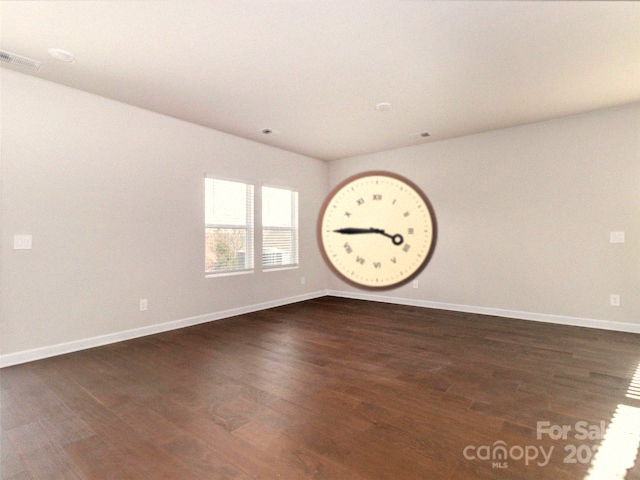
3:45
